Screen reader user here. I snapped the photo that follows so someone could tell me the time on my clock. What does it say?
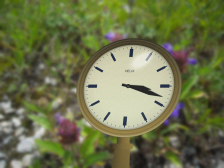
3:18
